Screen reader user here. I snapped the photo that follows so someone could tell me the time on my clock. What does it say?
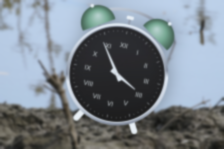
3:54
